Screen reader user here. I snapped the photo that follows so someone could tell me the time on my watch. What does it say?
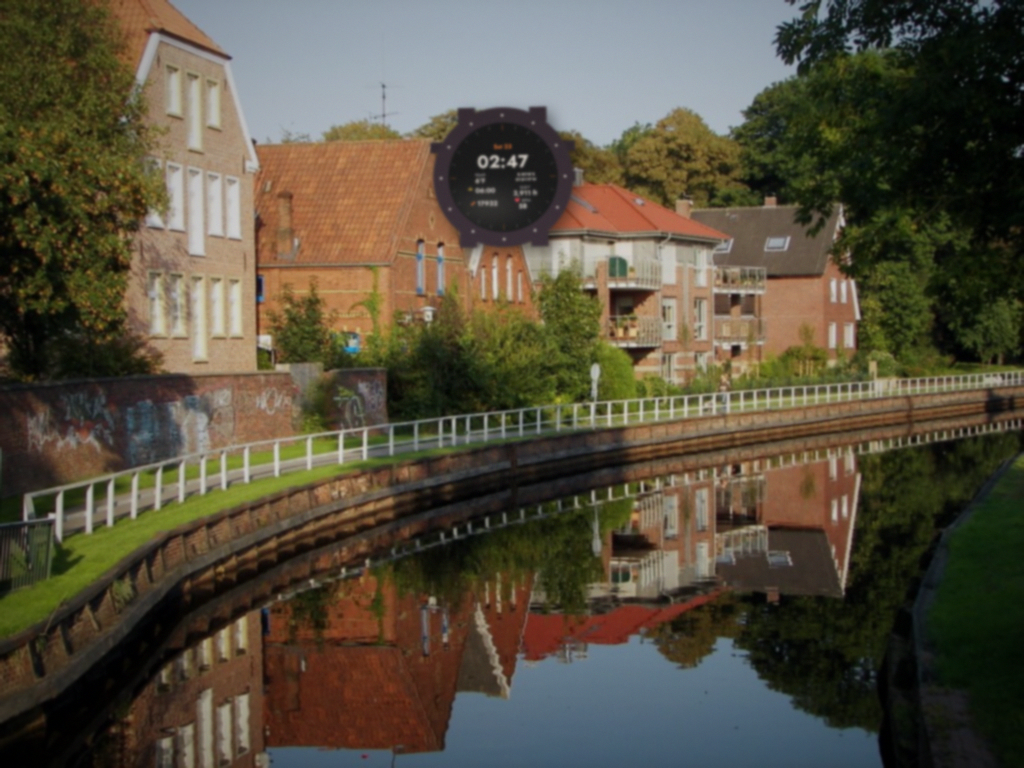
2:47
